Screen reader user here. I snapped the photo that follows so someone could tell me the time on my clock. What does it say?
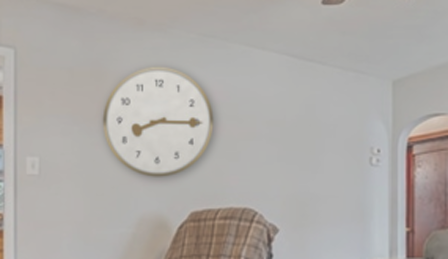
8:15
